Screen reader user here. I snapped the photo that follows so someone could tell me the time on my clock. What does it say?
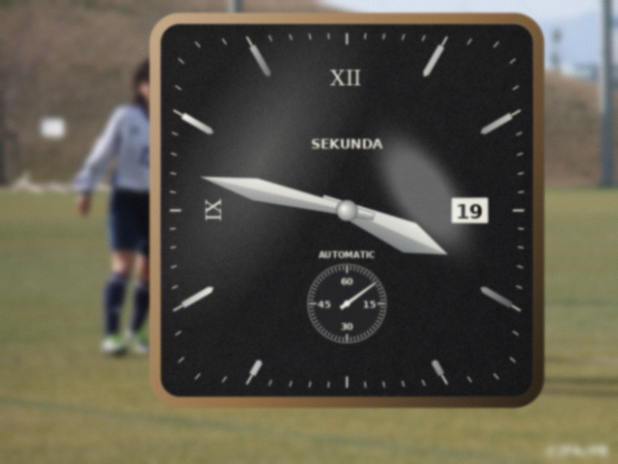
3:47:09
